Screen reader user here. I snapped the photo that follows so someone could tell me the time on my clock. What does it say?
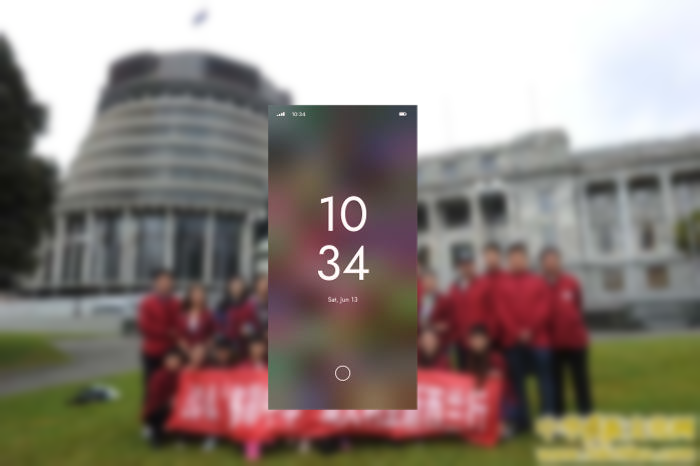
10:34
